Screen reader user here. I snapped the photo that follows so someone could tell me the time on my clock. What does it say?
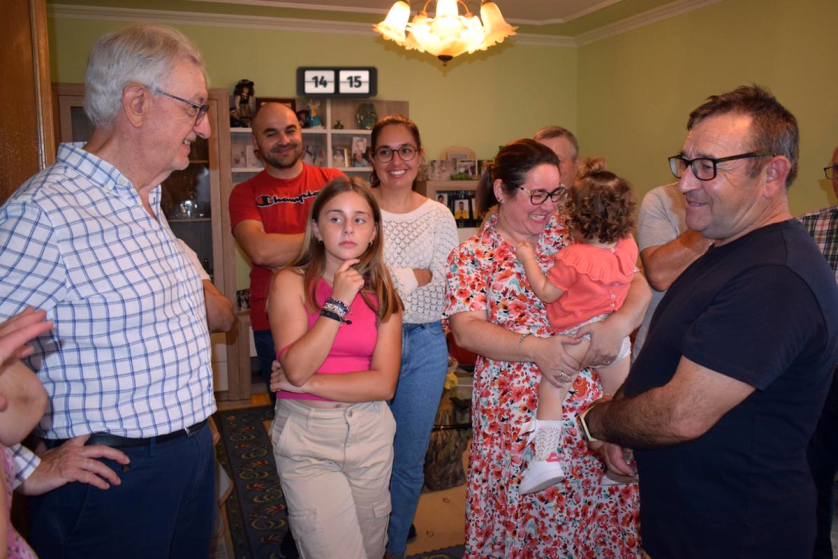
14:15
